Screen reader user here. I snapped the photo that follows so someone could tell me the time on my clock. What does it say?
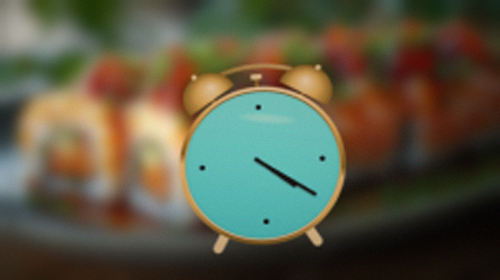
4:21
